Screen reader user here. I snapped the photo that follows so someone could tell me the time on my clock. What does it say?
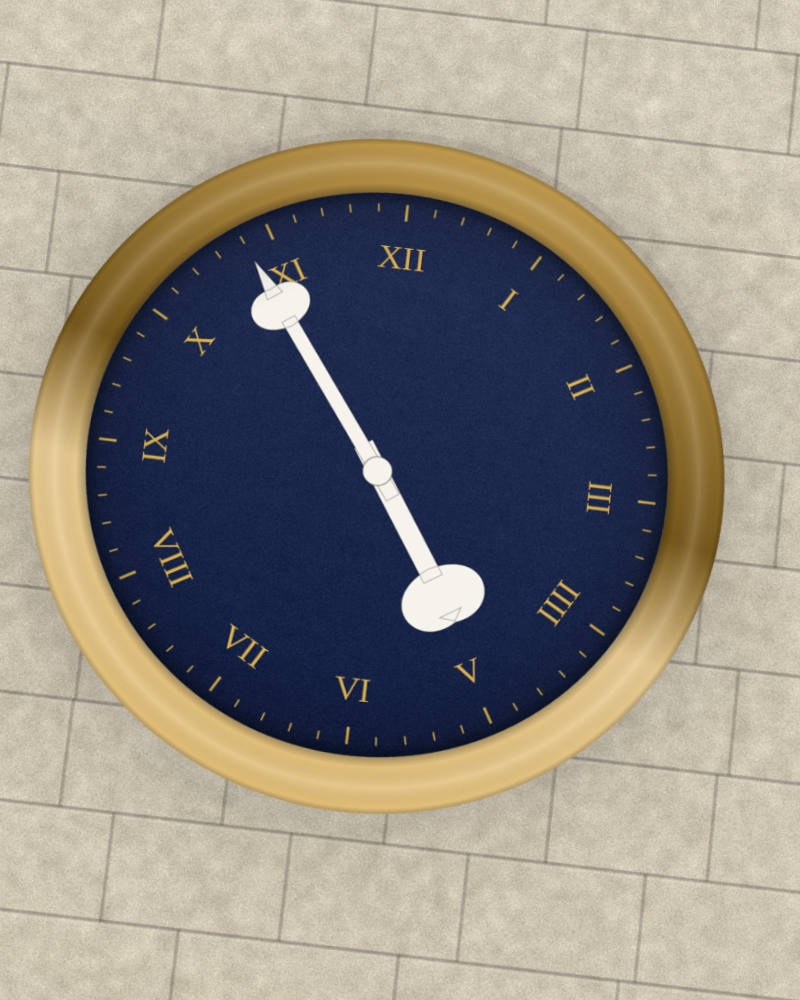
4:54
